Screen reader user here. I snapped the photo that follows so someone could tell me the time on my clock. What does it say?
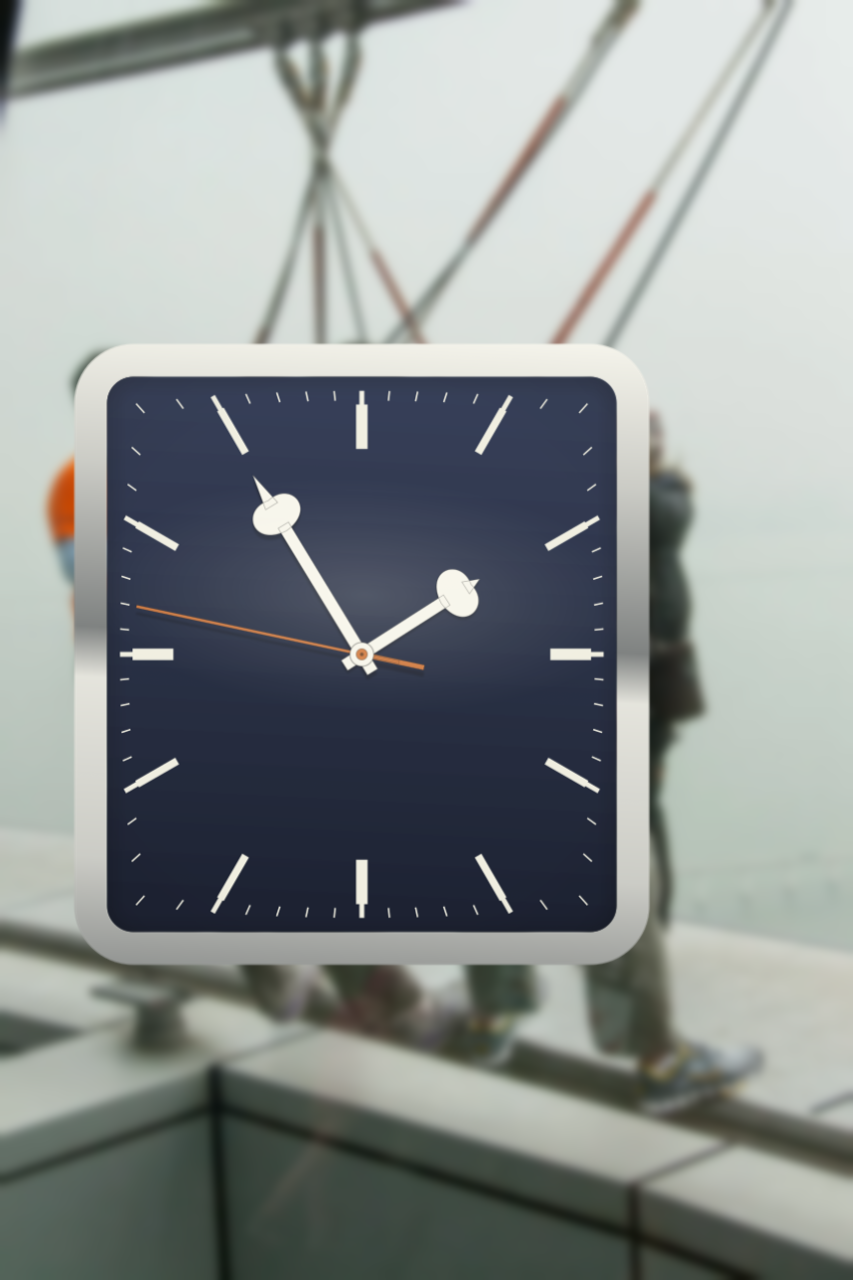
1:54:47
